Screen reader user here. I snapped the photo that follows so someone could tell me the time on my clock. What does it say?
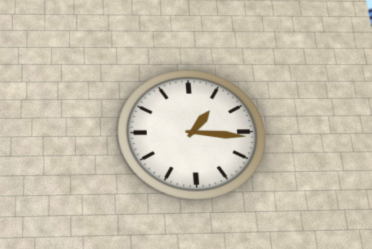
1:16
